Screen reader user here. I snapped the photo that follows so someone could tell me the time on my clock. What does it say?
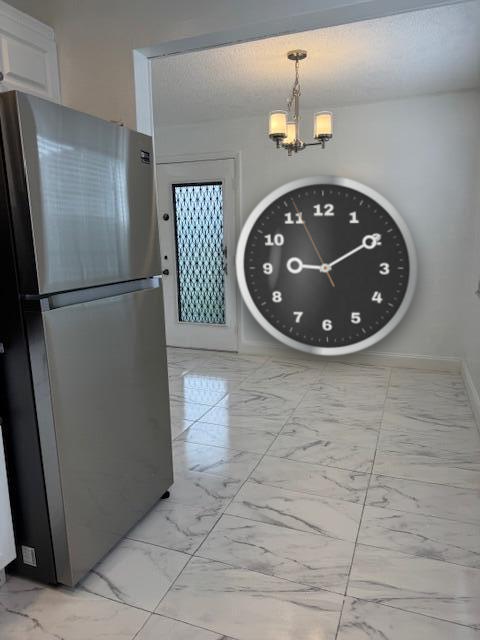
9:09:56
